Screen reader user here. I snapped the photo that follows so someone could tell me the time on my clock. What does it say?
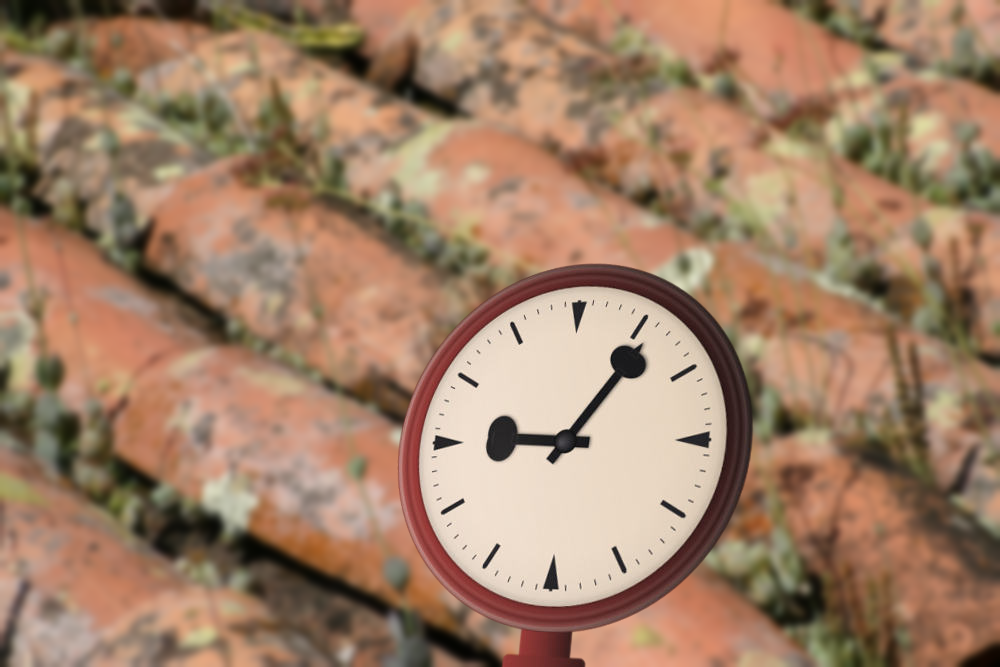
9:06
